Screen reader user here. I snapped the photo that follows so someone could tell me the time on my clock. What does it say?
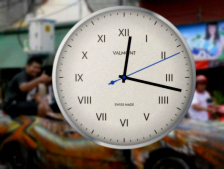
12:17:11
